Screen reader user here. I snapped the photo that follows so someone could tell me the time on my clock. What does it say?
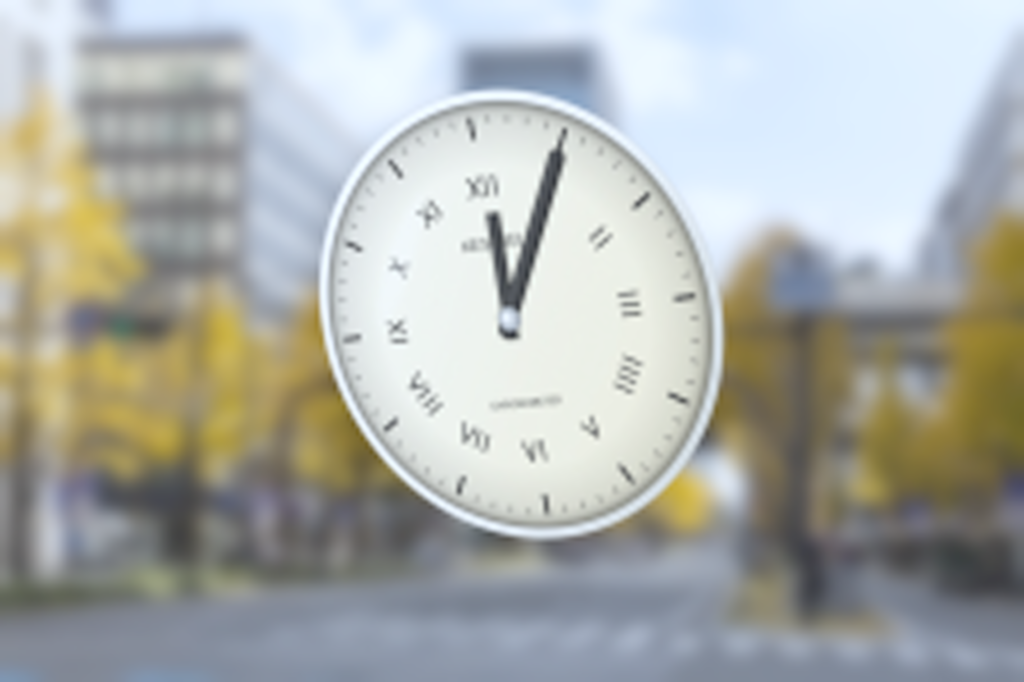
12:05
